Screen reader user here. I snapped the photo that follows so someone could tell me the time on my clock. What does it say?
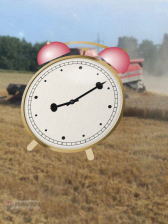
8:08
